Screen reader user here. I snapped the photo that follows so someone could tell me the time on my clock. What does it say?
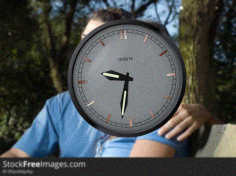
9:32
